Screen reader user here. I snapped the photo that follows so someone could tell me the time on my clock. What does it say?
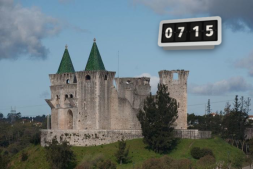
7:15
